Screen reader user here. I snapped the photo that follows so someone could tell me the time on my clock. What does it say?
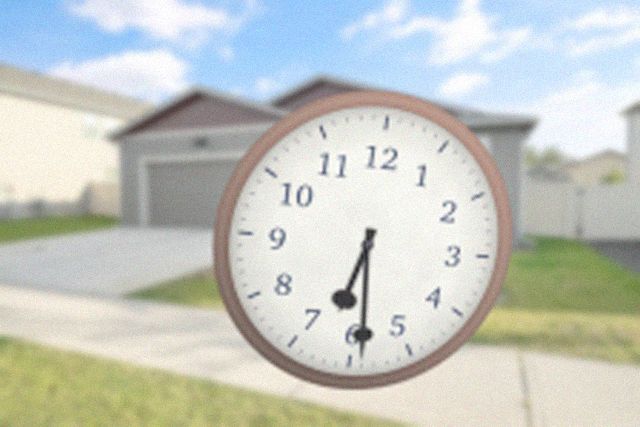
6:29
